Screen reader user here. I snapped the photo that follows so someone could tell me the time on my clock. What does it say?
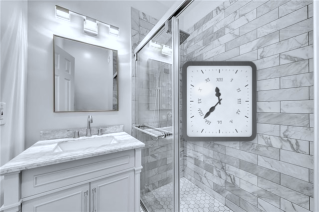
11:37
